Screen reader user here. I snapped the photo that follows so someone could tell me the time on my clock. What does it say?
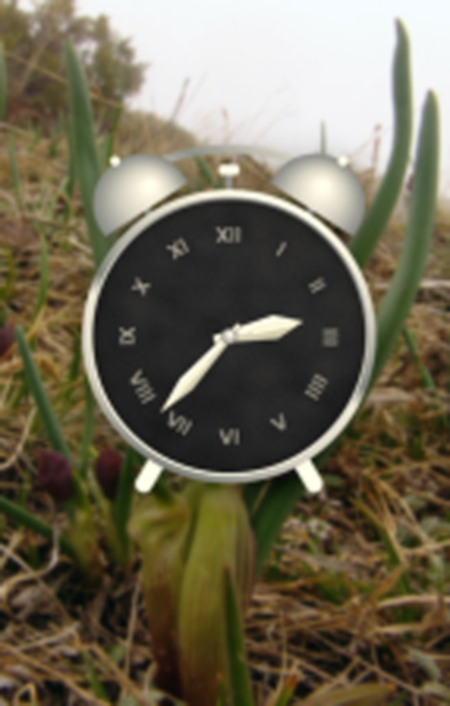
2:37
